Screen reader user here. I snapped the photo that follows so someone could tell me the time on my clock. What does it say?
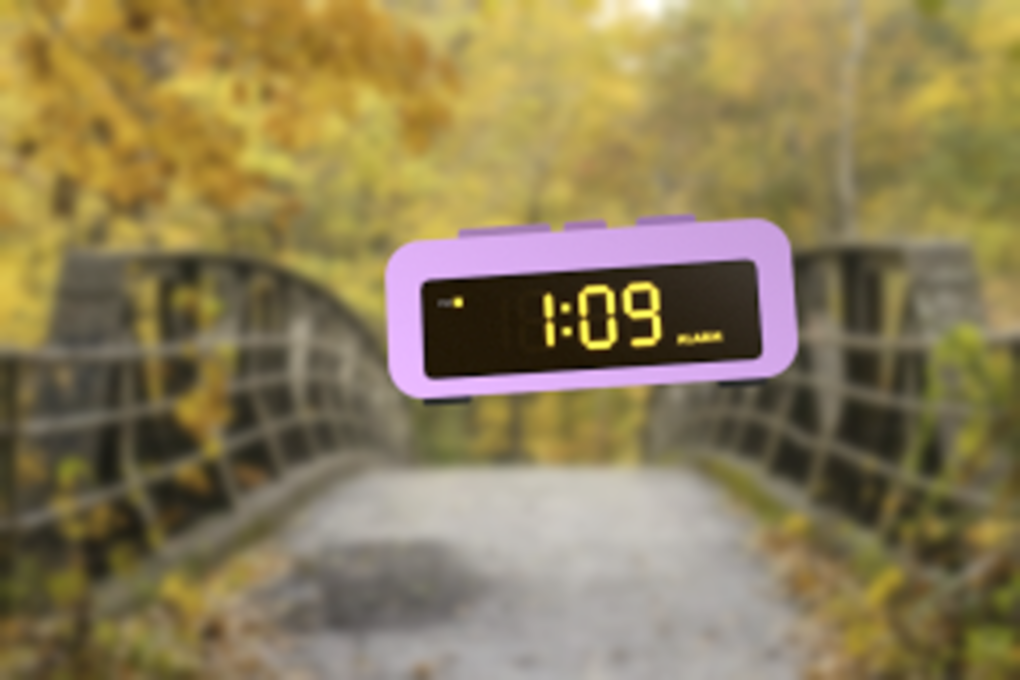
1:09
